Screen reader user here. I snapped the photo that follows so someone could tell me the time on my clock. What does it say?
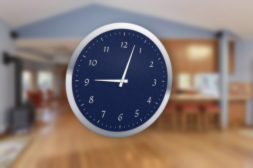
9:03
